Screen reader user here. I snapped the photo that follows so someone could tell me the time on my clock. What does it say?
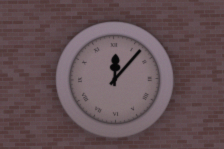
12:07
